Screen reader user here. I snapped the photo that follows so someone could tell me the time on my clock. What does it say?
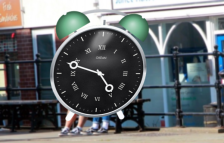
4:48
